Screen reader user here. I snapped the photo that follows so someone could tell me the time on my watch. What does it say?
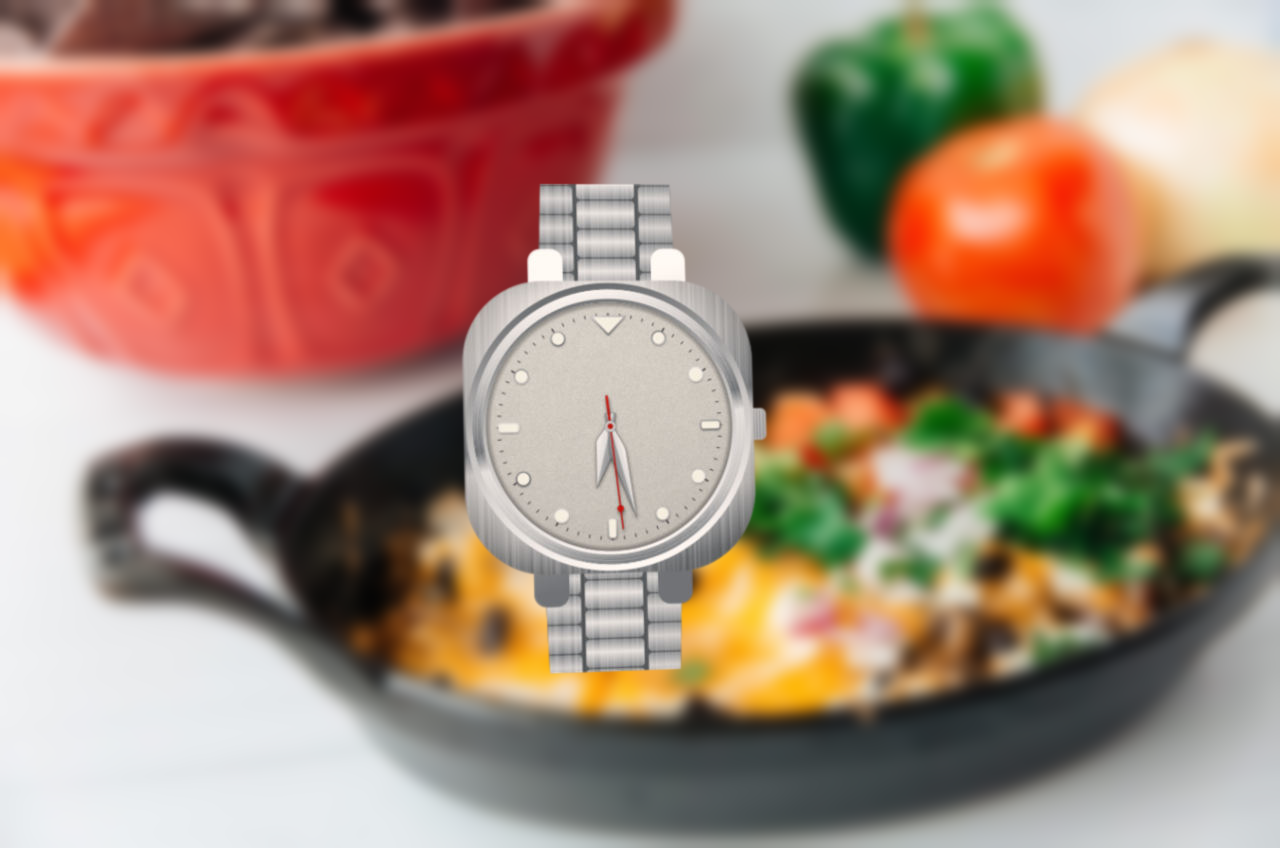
6:27:29
